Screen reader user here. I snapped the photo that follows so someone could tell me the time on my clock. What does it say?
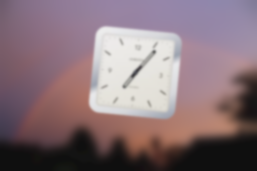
7:06
